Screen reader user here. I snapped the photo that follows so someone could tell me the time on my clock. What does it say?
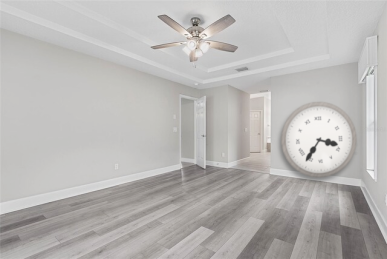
3:36
